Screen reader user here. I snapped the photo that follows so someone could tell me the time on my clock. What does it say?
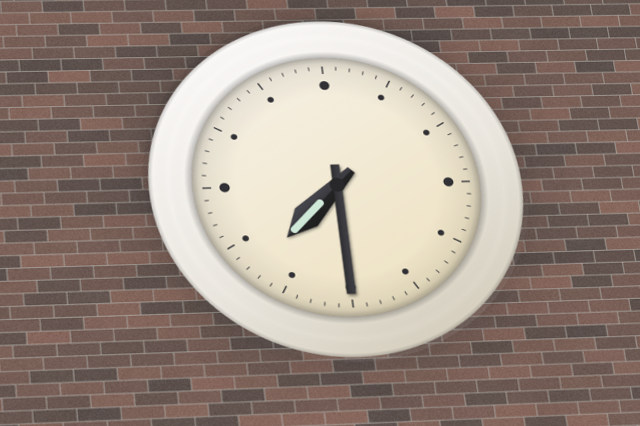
7:30
